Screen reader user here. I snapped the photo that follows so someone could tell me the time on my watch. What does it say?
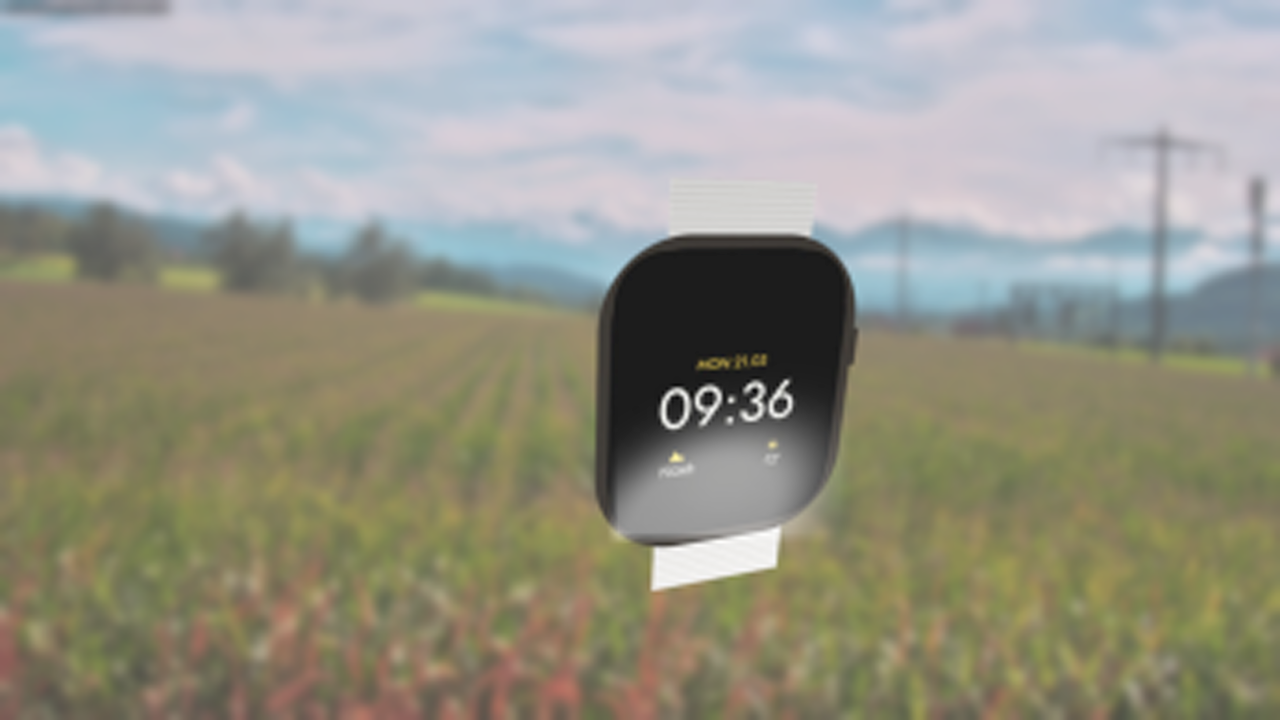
9:36
